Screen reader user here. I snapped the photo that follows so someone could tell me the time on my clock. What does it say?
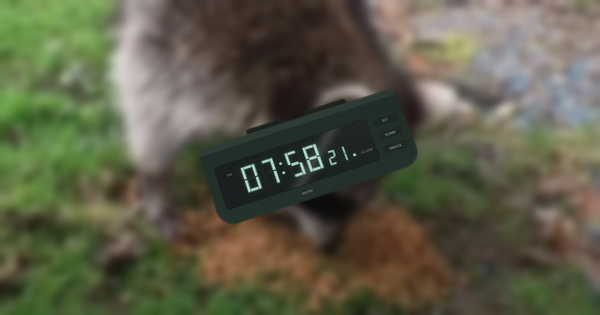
7:58:21
